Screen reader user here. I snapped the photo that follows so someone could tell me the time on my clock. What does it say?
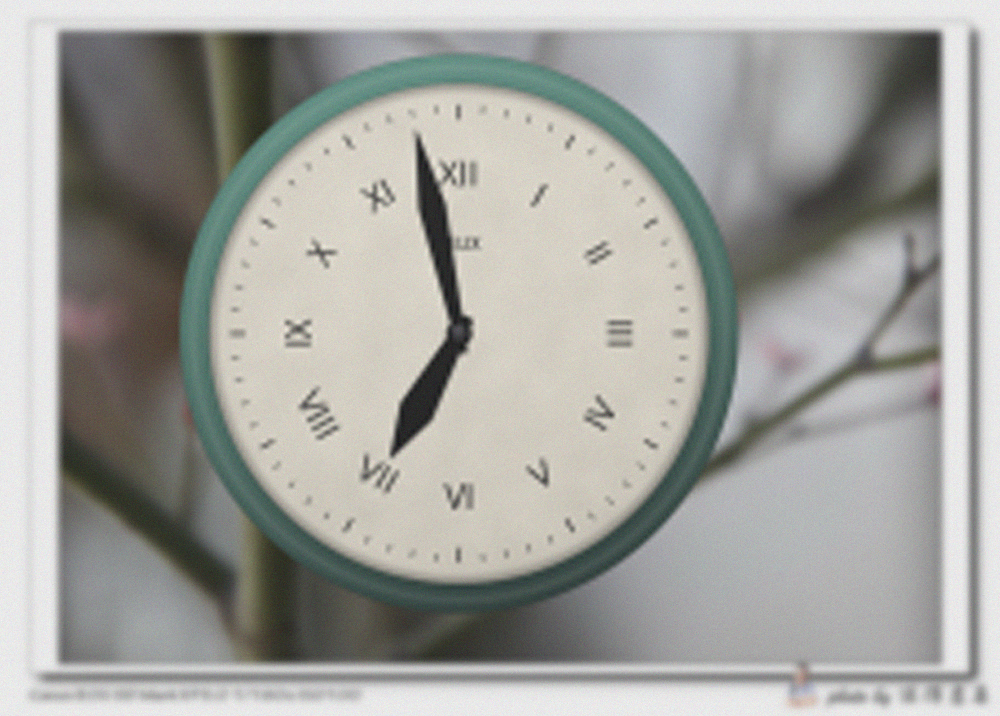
6:58
